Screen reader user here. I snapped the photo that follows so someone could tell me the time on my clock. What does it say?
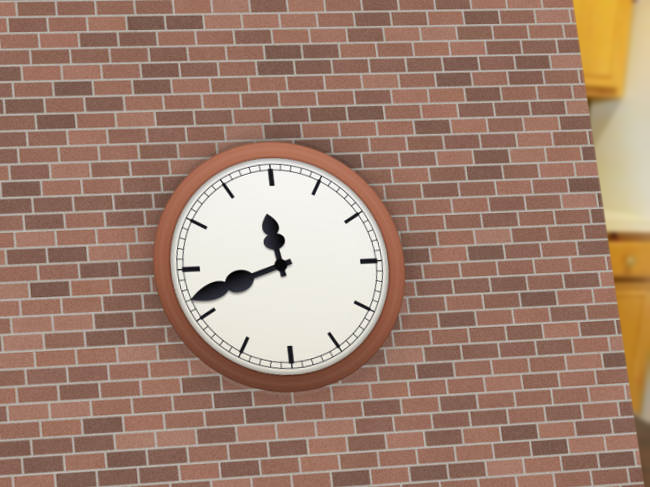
11:42
